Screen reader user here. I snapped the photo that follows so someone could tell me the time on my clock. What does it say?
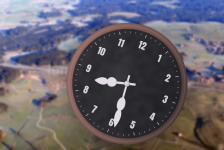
8:29
